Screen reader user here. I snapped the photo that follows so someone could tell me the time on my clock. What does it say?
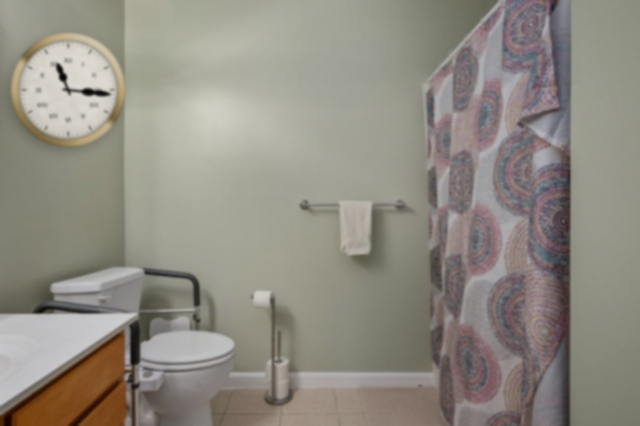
11:16
